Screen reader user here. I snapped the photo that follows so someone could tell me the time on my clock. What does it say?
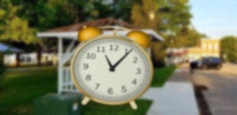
11:06
